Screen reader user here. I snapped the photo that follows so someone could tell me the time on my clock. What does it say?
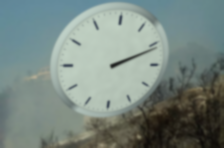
2:11
